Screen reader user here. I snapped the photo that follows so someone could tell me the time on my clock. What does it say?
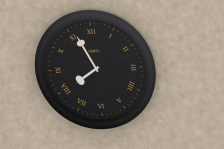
7:56
